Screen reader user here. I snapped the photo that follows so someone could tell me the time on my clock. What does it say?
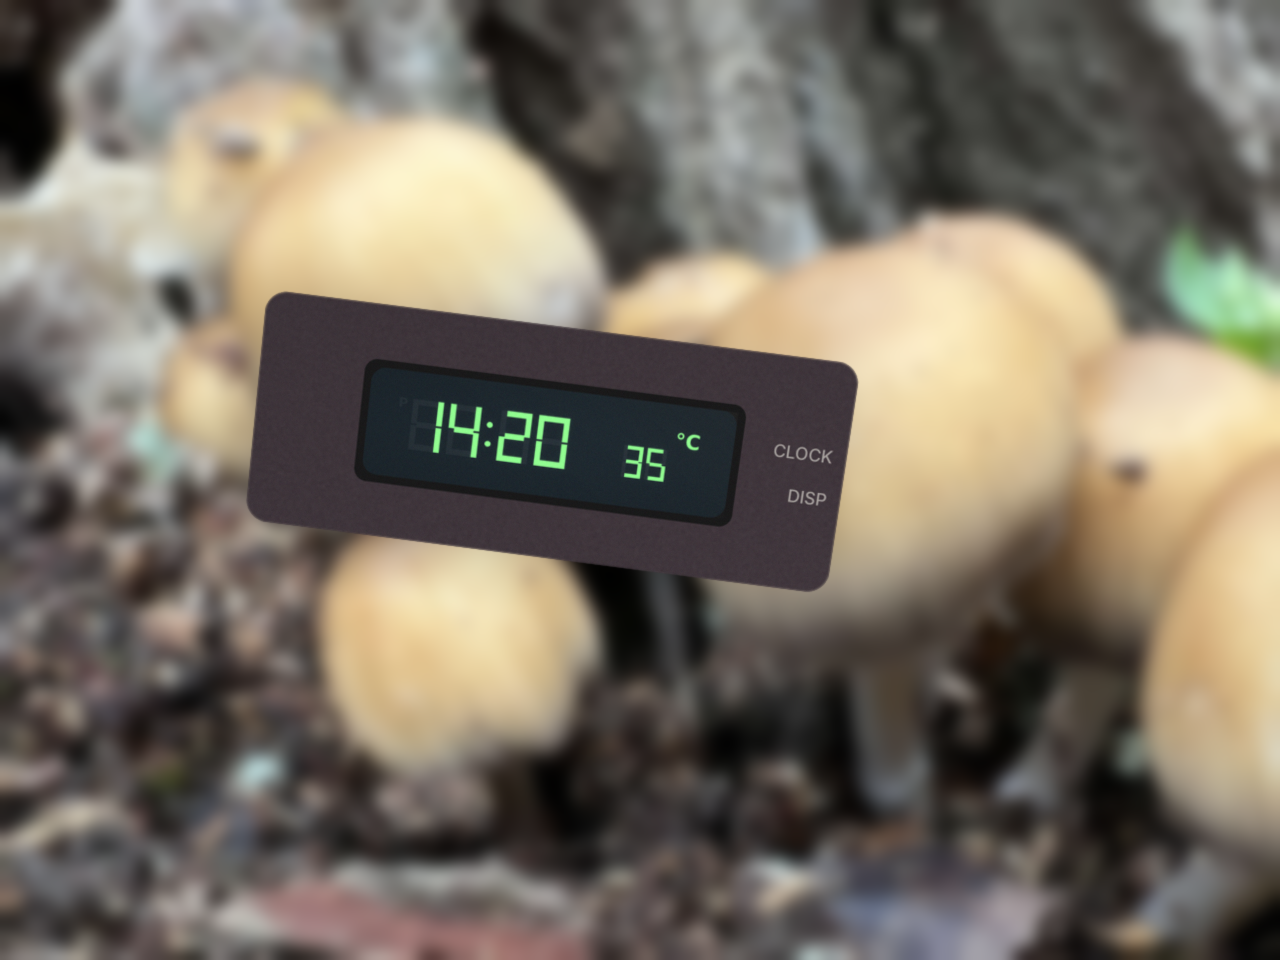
14:20
